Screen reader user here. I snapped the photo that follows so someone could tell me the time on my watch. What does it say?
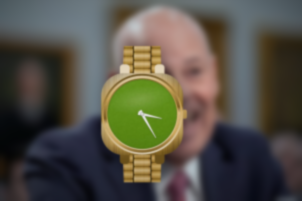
3:25
